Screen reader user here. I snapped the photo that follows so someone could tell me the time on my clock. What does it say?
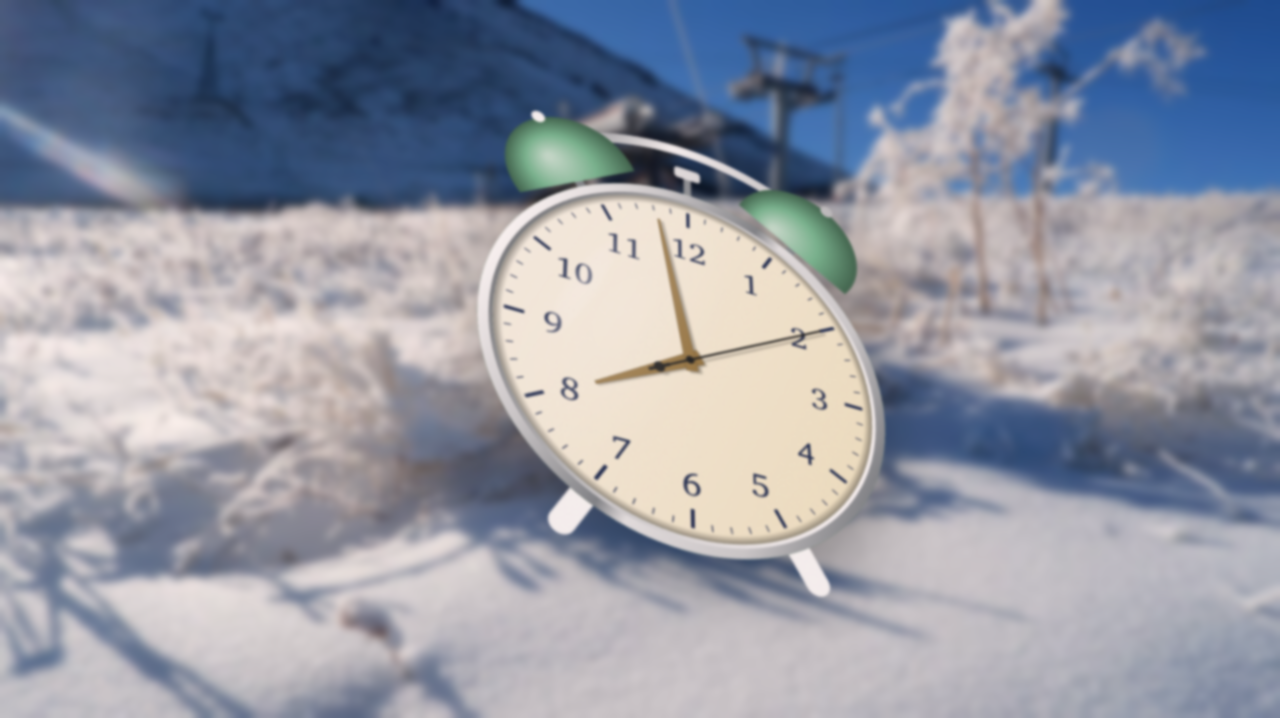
7:58:10
